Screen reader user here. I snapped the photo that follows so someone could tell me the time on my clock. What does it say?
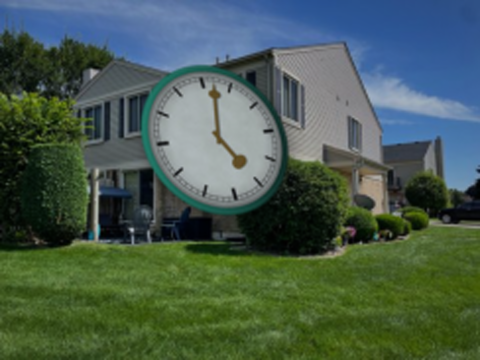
5:02
